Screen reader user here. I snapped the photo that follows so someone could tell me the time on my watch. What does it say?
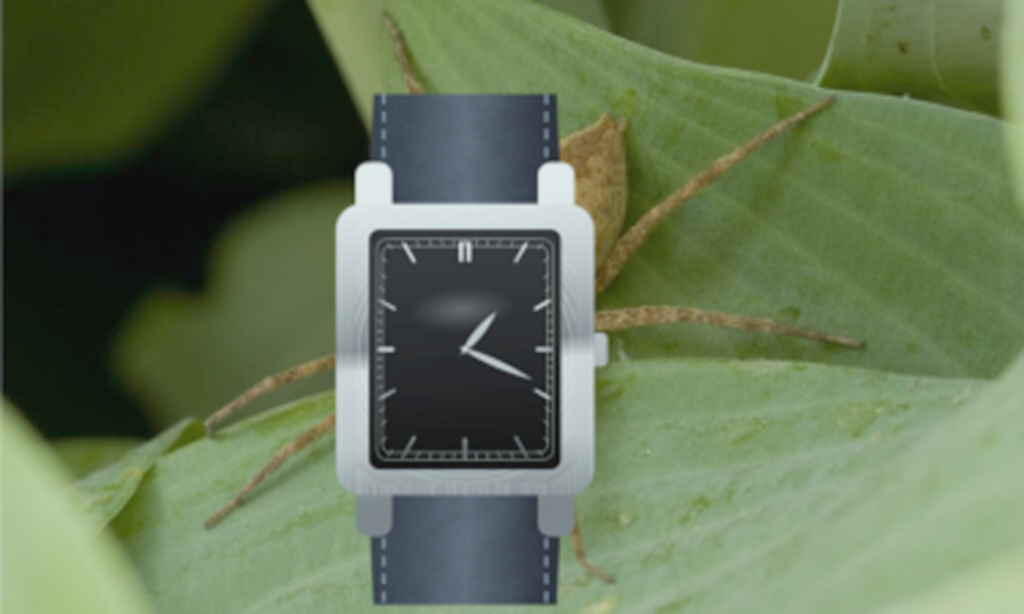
1:19
